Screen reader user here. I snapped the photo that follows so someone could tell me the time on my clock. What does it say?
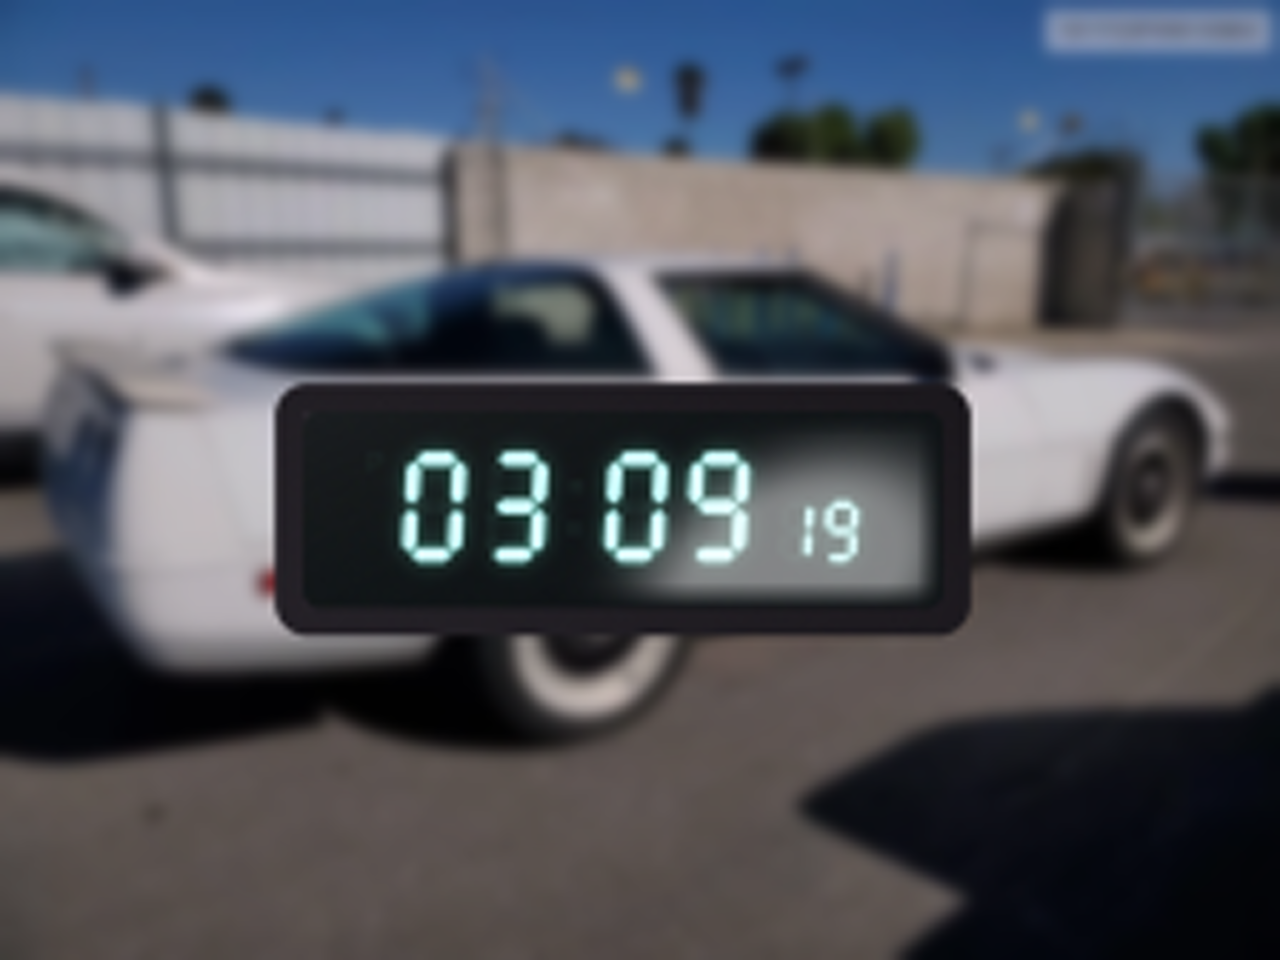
3:09:19
